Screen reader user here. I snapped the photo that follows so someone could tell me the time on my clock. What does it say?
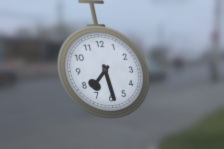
7:29
